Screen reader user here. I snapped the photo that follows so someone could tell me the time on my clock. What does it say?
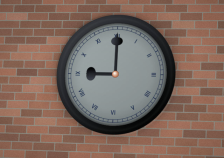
9:00
